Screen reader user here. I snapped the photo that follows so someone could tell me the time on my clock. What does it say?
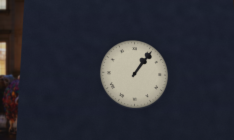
1:06
